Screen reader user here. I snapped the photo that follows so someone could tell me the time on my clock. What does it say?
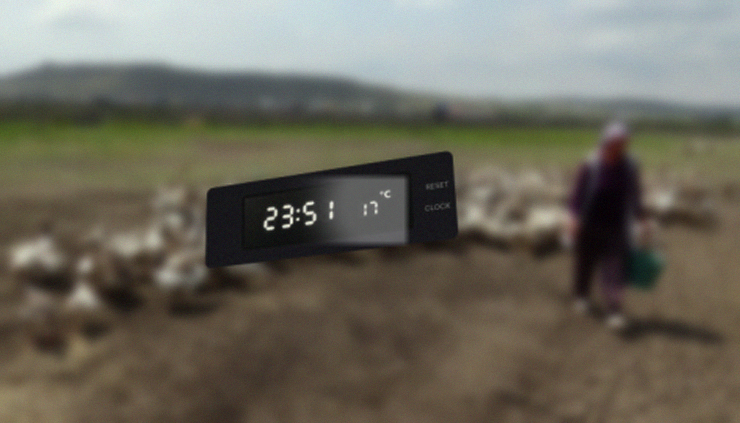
23:51
